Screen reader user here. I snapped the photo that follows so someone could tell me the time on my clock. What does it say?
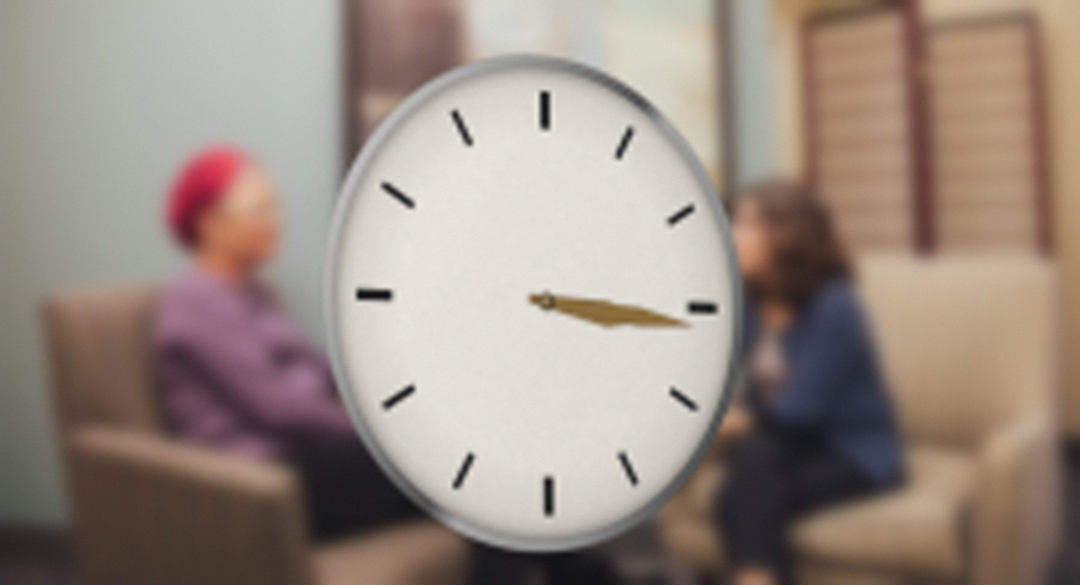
3:16
